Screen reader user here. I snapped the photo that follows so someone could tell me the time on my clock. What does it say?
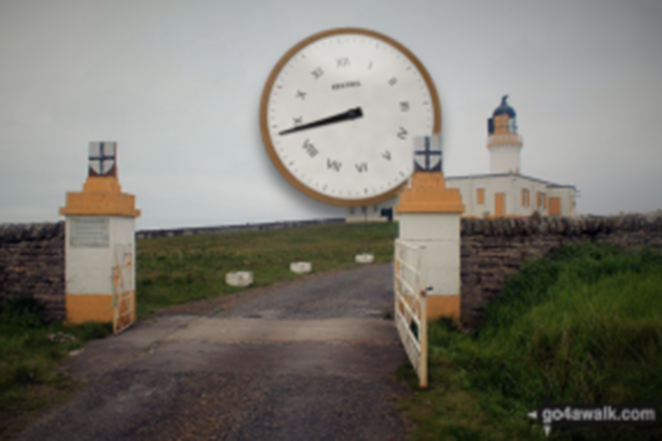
8:44
